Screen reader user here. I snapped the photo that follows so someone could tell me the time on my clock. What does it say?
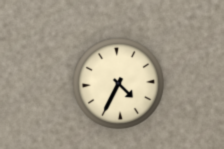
4:35
